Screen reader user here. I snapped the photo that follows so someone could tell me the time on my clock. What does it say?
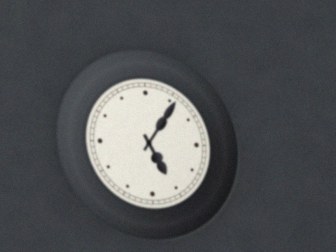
5:06
